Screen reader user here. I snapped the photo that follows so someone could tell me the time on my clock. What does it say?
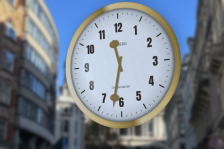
11:32
